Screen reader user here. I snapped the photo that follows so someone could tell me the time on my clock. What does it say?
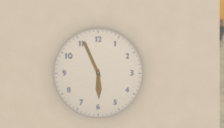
5:56
